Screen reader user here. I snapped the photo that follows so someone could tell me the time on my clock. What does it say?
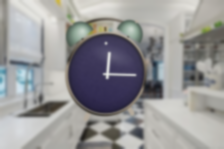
12:16
